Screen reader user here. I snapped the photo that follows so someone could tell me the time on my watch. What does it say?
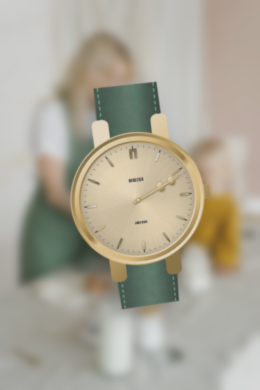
2:11
